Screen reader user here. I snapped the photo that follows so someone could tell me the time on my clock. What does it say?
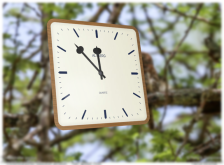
11:53
